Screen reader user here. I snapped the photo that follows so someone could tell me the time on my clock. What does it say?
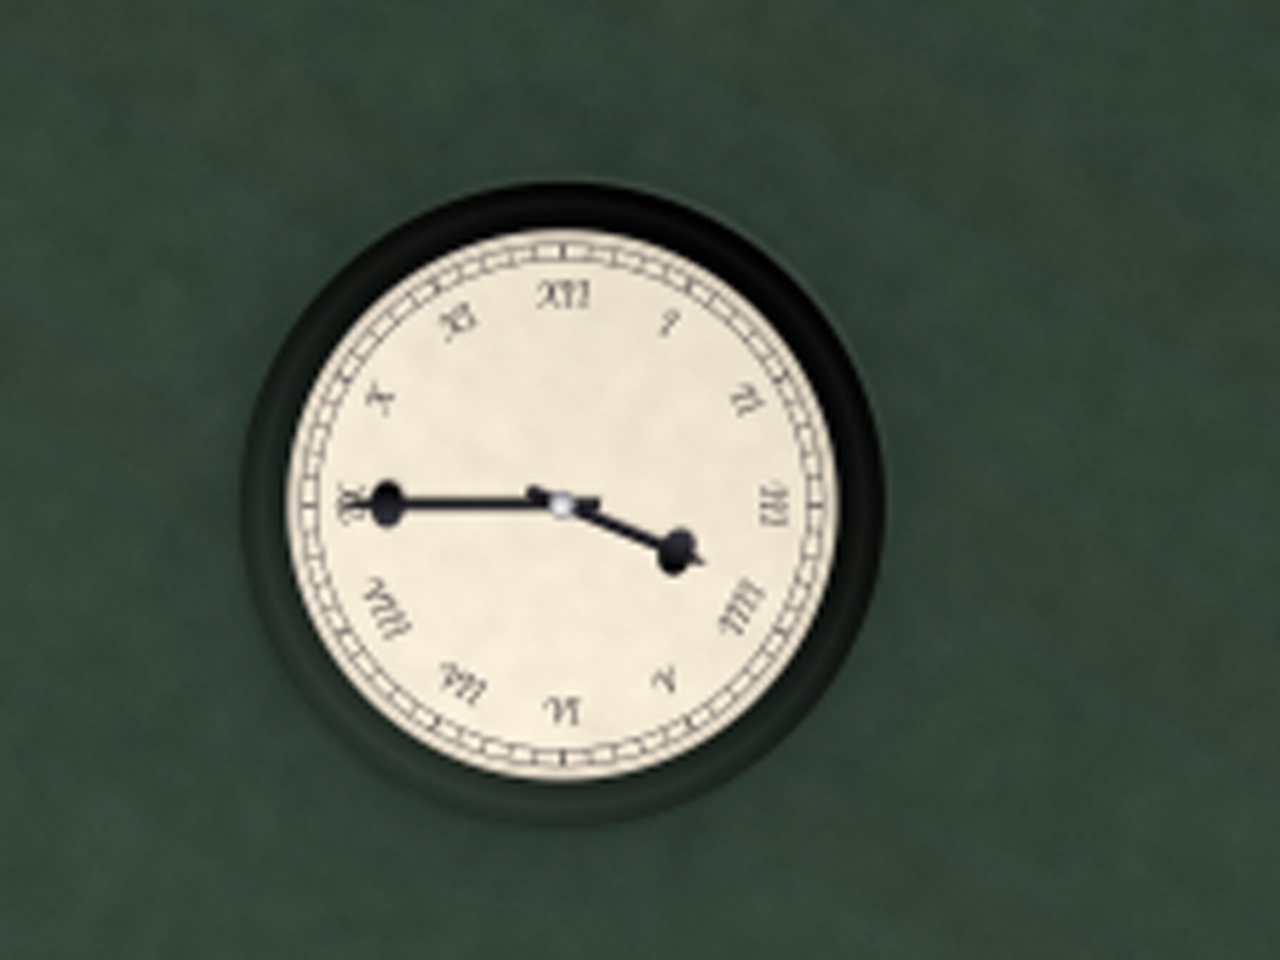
3:45
